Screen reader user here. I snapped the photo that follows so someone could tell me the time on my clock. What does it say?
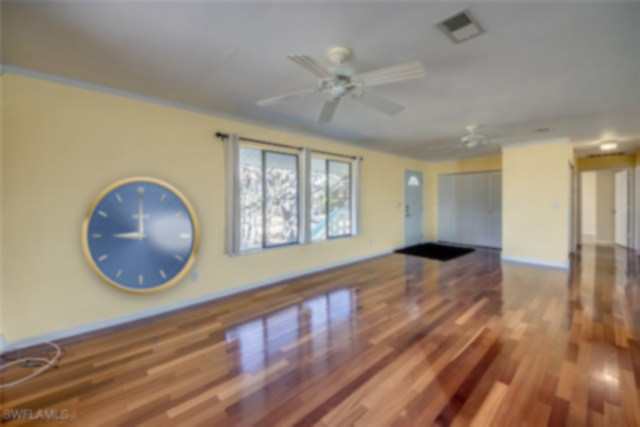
9:00
